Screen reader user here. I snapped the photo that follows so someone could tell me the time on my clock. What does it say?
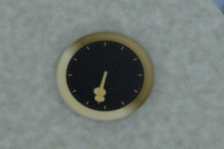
6:32
